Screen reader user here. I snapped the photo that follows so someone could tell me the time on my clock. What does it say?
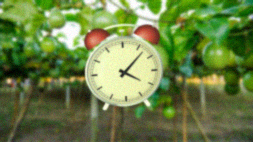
4:07
